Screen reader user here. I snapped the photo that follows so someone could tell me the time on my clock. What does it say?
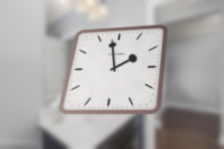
1:58
